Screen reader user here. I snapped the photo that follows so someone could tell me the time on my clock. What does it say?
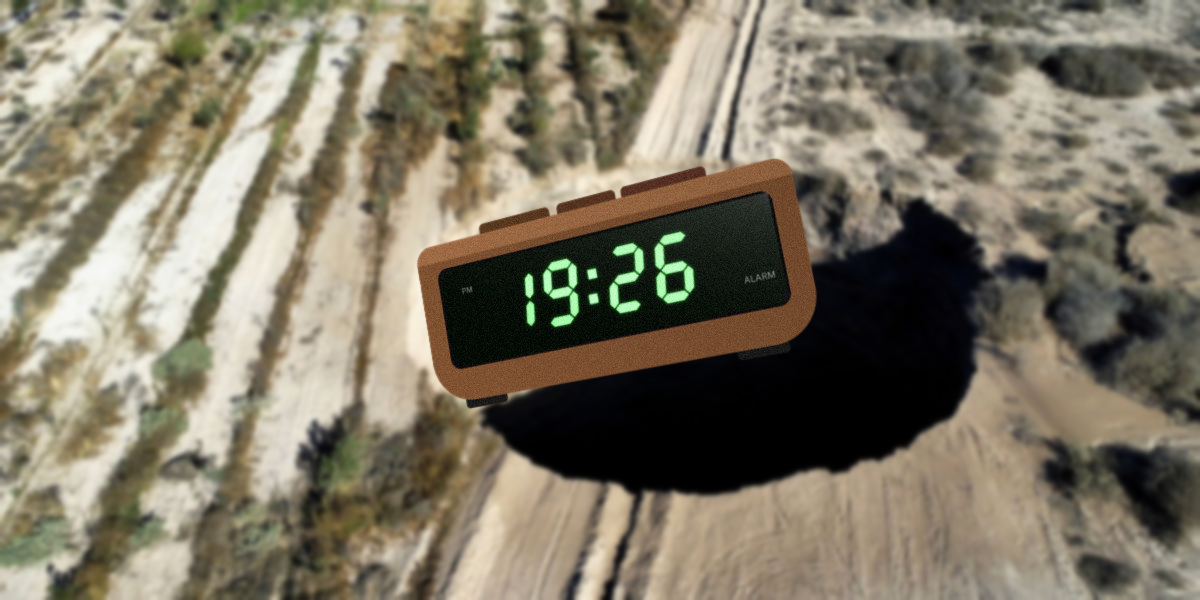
19:26
